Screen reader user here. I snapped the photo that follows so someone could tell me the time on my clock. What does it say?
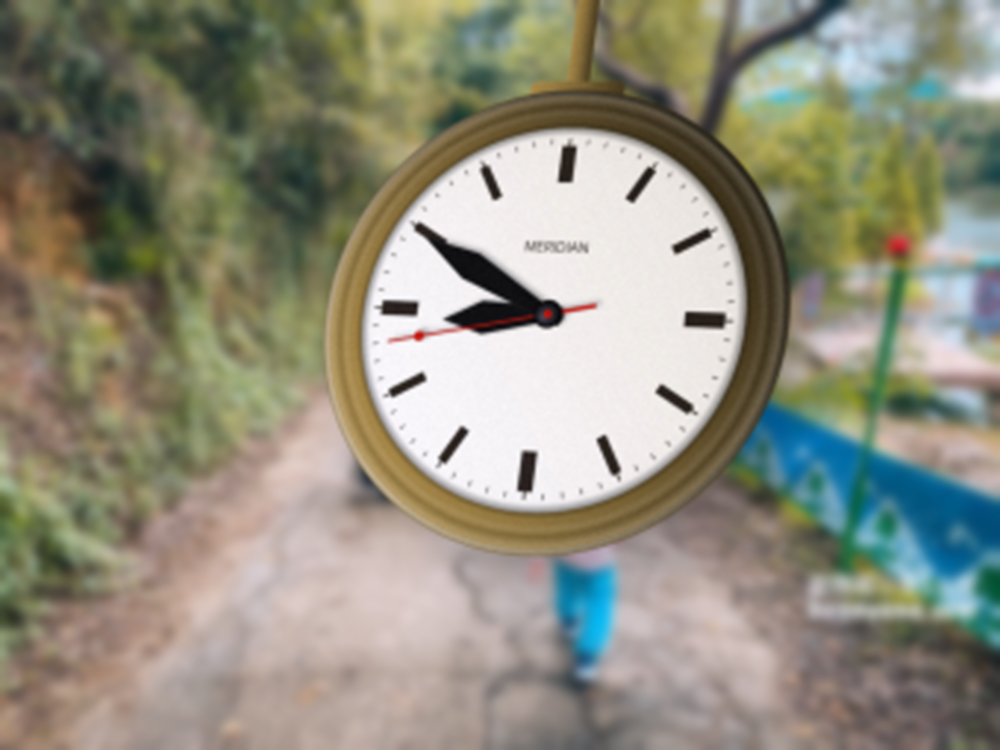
8:49:43
